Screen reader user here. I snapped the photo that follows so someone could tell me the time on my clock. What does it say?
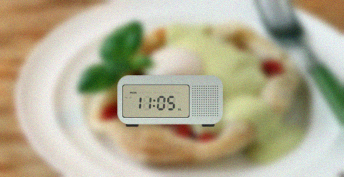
11:05
